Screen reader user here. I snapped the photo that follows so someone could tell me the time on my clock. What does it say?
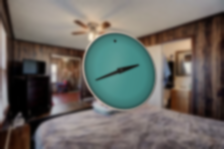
2:43
